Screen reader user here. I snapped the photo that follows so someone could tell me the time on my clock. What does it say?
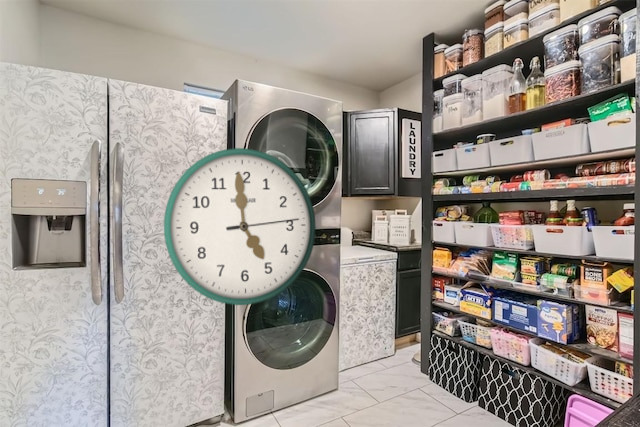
4:59:14
